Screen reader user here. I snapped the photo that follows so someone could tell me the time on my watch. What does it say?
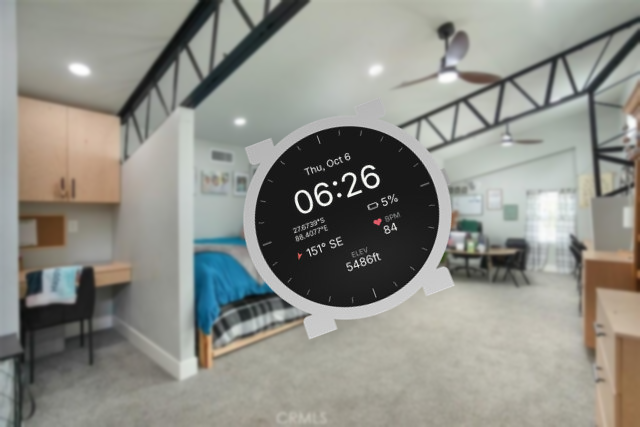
6:26
